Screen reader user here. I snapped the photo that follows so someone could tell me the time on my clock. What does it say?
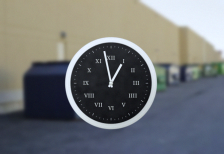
12:58
